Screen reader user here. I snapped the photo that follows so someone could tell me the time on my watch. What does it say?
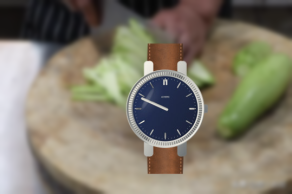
9:49
